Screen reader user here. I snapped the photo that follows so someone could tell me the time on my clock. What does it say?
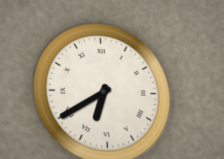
6:40
